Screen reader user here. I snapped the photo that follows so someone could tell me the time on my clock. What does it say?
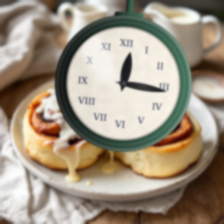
12:16
